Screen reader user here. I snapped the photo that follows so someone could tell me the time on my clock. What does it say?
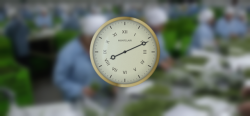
8:11
